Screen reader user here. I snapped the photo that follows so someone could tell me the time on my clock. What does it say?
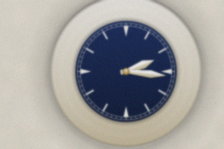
2:16
